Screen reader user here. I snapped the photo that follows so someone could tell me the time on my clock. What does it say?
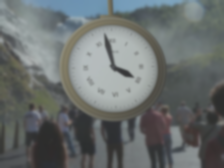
3:58
